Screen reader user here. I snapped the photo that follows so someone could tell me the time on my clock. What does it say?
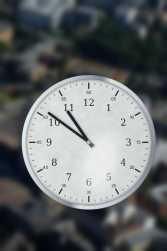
10:51
